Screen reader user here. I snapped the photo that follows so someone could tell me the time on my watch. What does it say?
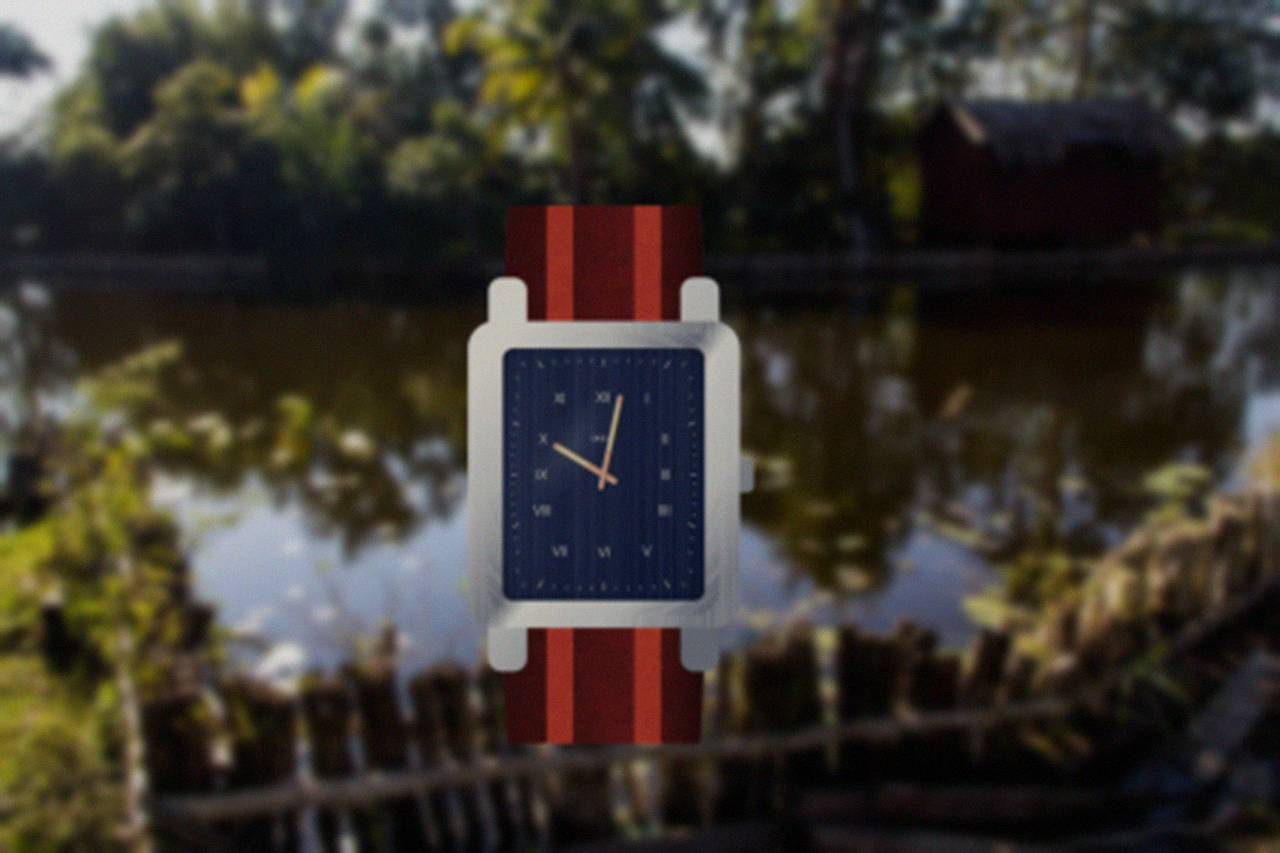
10:02
